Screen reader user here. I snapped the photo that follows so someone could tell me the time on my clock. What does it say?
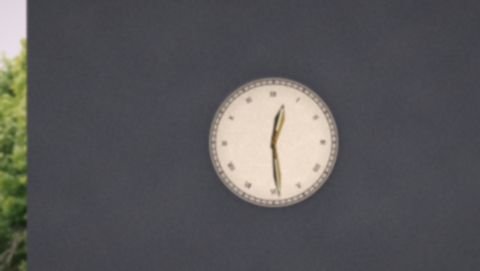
12:29
